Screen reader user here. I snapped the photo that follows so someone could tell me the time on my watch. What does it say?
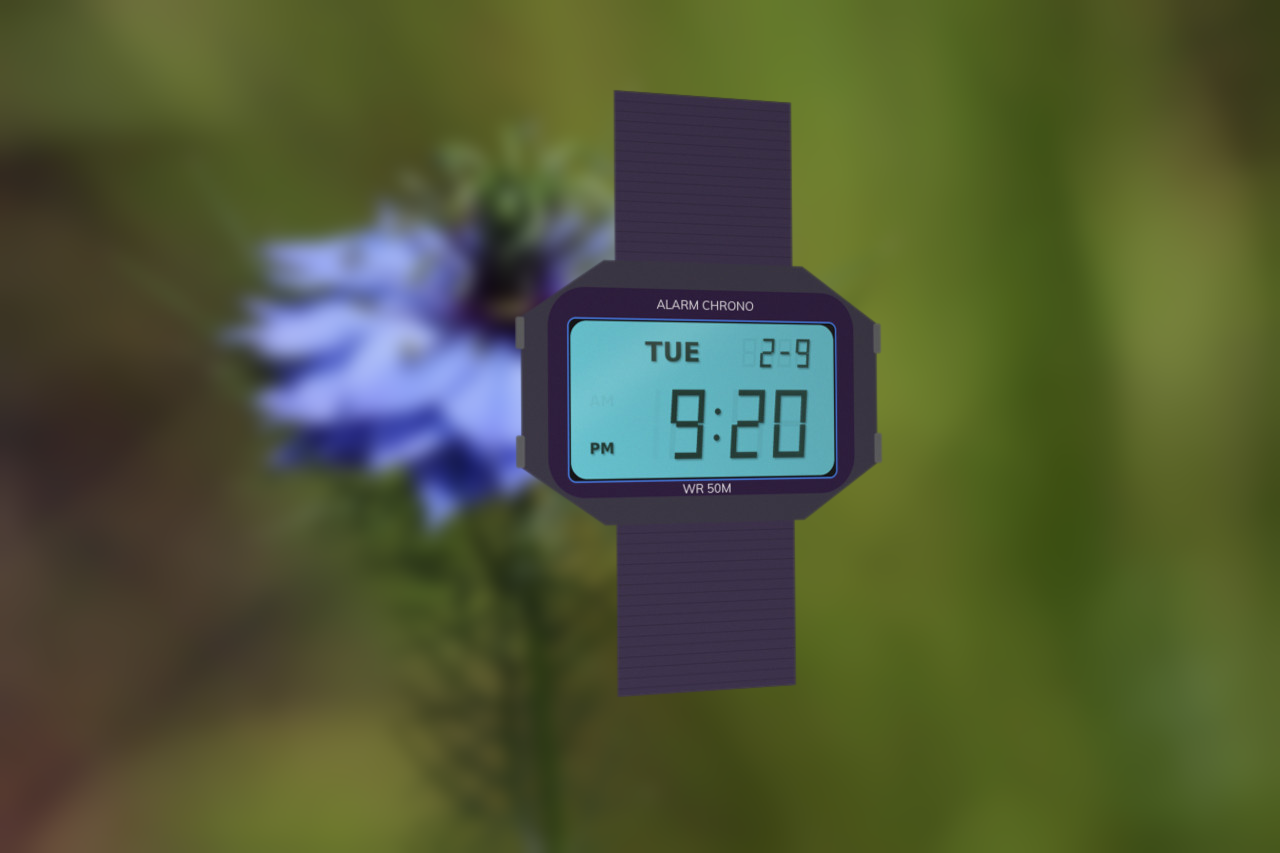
9:20
